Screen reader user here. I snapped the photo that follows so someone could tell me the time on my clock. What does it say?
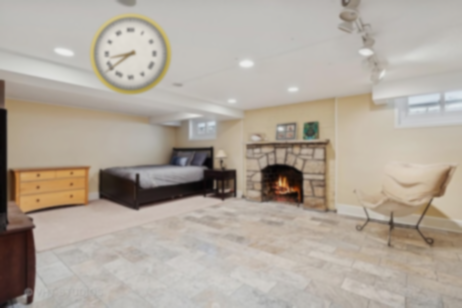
8:39
